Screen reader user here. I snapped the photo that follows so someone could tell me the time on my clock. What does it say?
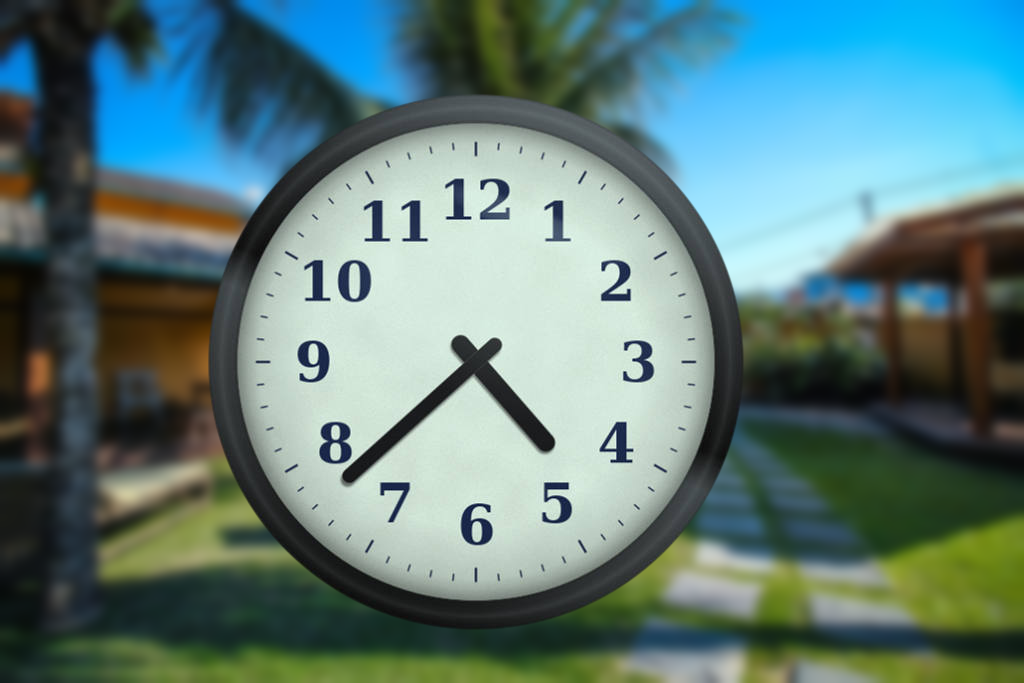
4:38
